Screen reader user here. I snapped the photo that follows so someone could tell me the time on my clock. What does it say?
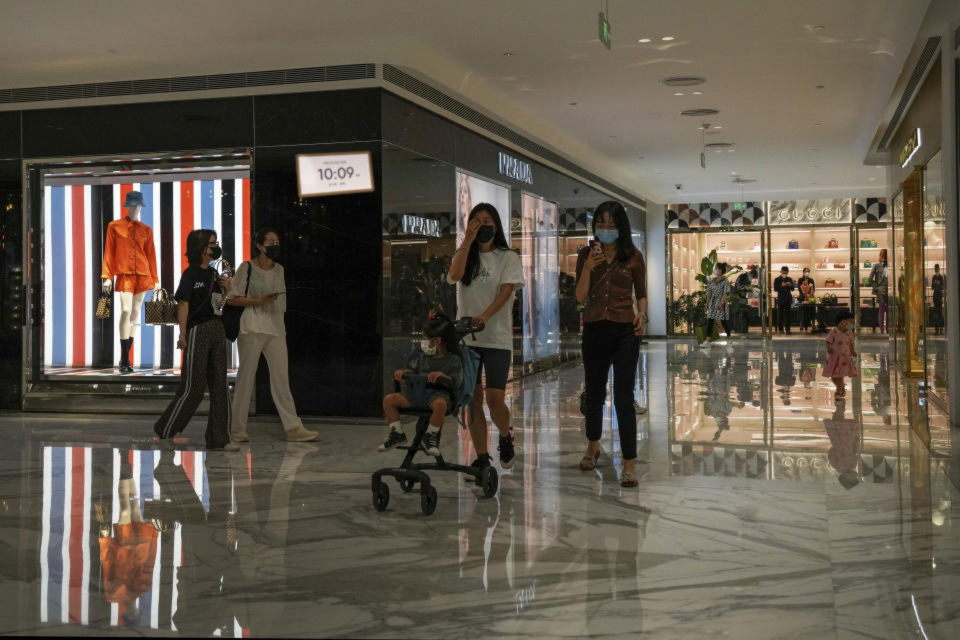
10:09
